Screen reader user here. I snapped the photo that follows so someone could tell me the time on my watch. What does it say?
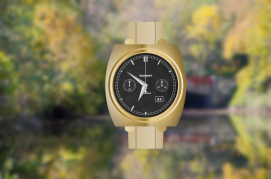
6:51
